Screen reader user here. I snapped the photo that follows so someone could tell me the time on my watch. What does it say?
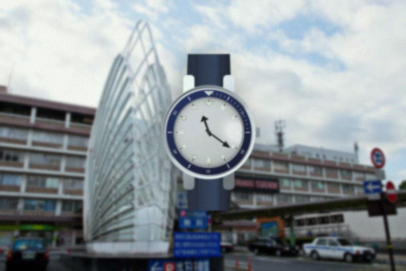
11:21
